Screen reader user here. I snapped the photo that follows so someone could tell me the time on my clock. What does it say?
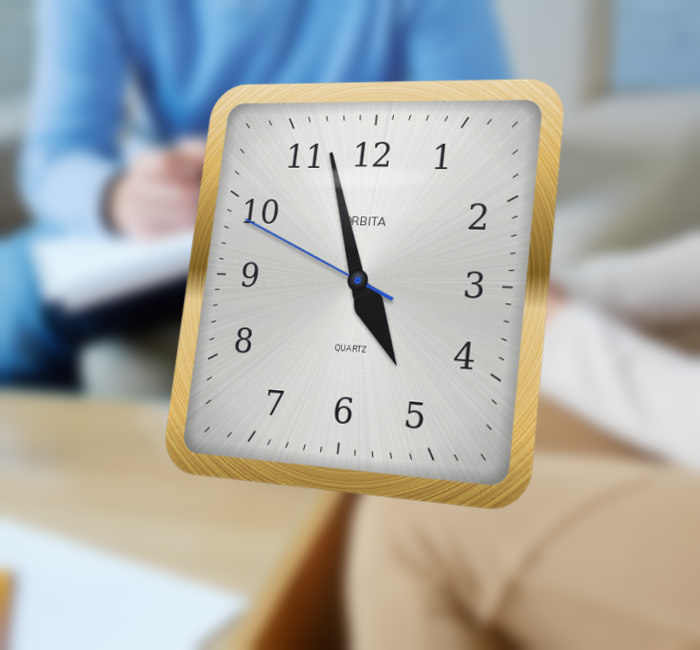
4:56:49
